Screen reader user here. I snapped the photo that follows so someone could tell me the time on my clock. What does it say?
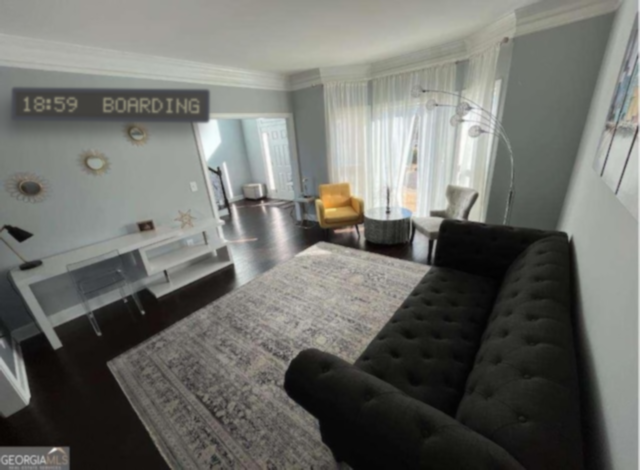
18:59
